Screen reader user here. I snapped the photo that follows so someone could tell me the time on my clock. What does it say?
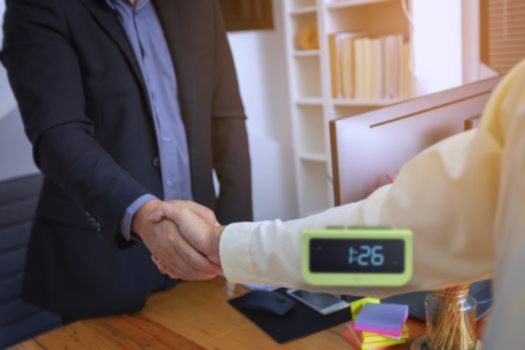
1:26
